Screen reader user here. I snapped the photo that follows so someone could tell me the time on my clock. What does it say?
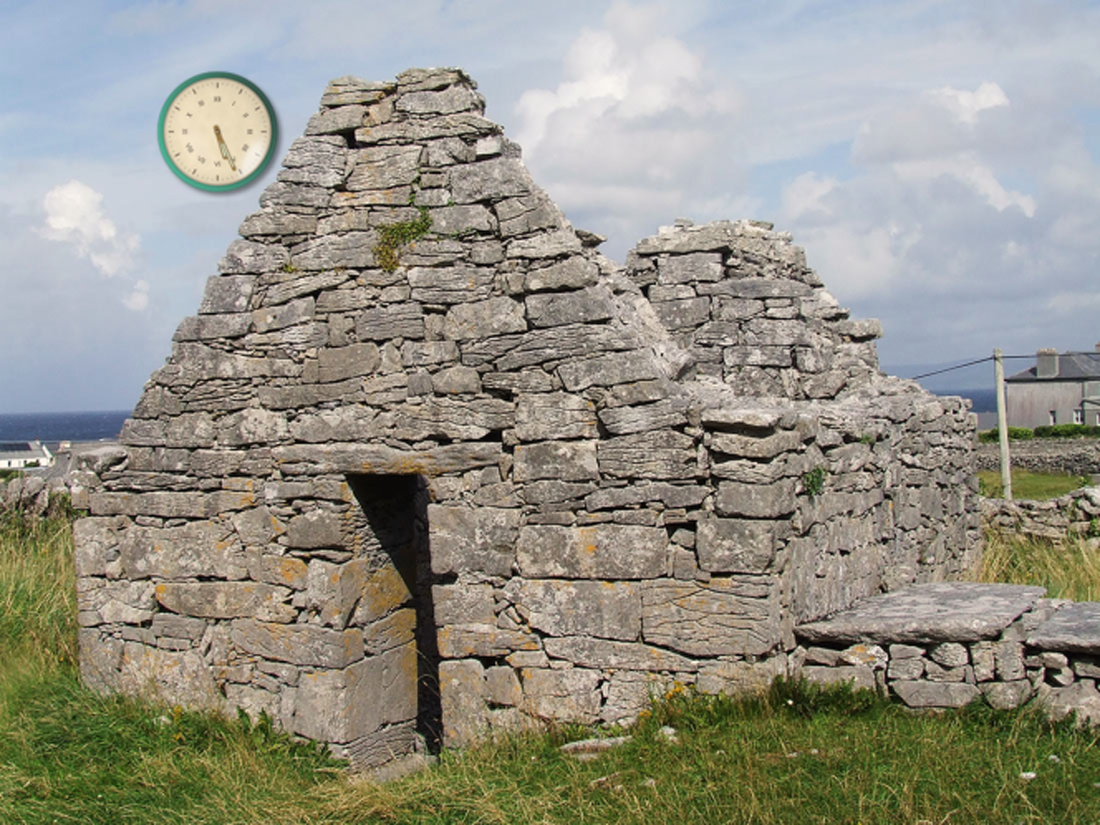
5:26
